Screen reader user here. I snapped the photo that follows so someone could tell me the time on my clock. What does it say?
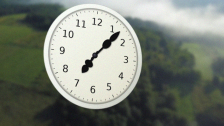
7:07
